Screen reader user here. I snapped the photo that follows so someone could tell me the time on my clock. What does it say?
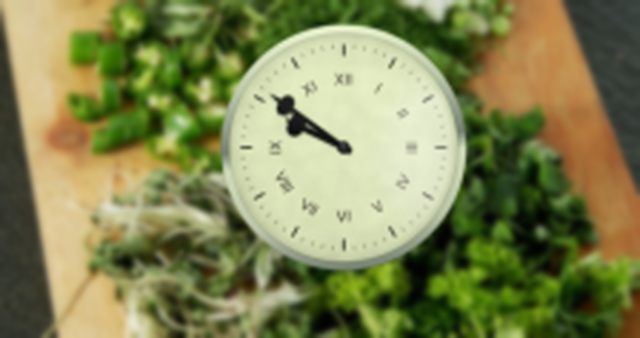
9:51
